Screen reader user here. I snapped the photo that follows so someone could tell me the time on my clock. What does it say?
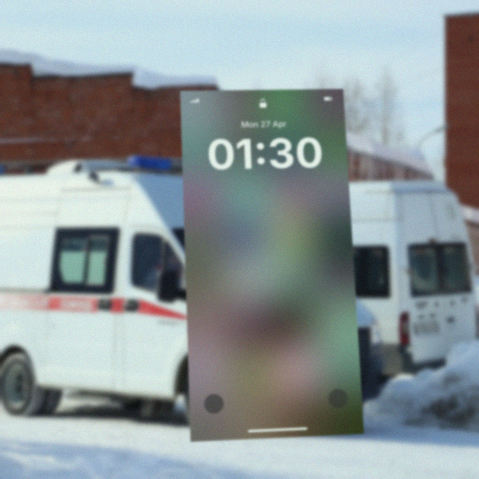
1:30
